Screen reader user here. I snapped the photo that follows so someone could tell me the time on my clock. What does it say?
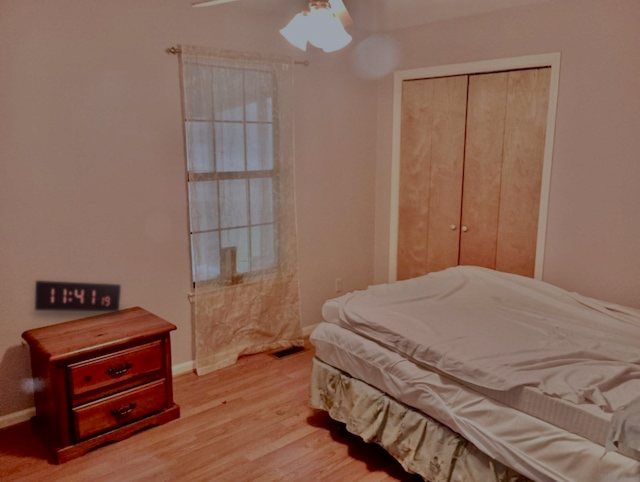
11:41
